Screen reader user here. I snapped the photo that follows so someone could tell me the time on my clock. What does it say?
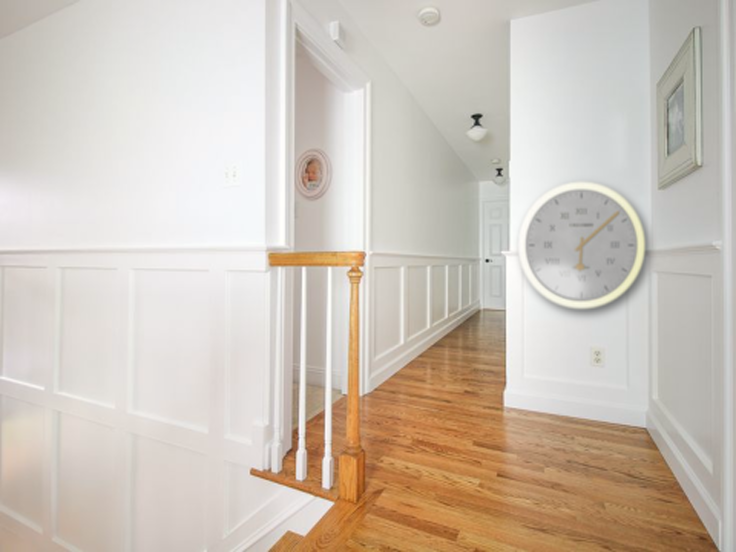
6:08
